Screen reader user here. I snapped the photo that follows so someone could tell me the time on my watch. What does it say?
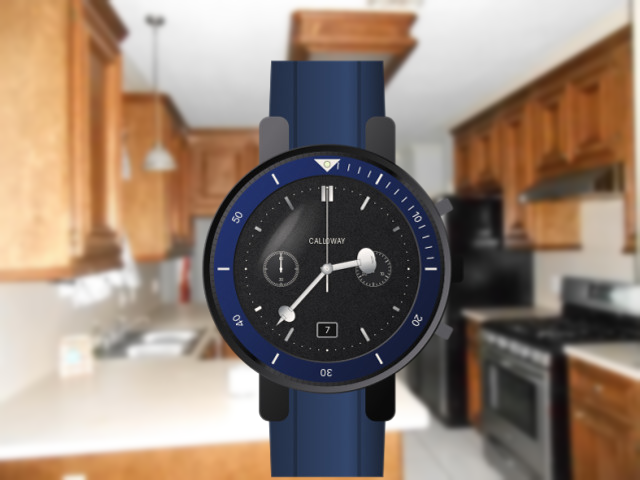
2:37
